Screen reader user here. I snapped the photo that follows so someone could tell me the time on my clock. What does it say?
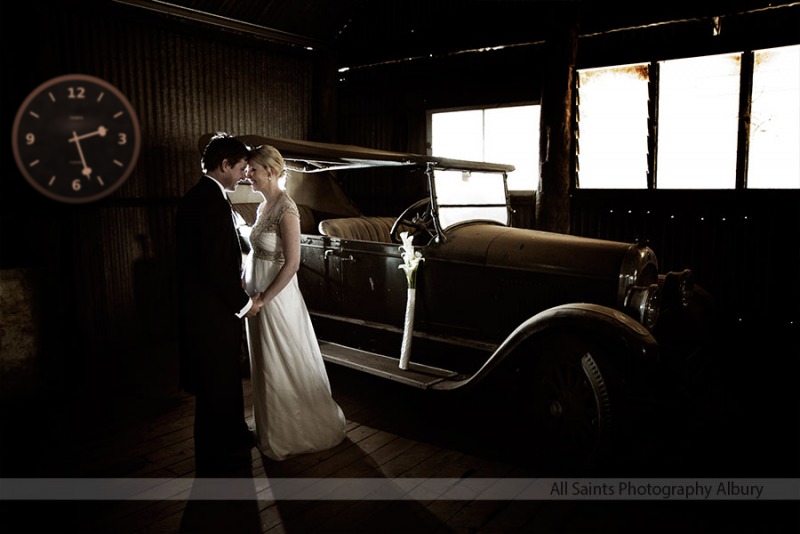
2:27
